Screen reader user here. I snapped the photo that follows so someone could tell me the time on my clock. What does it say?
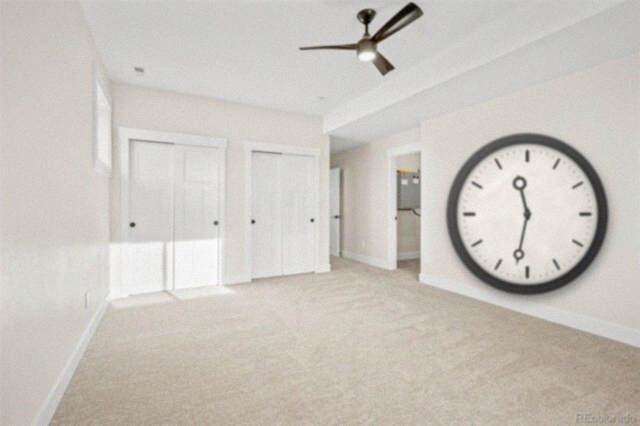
11:32
